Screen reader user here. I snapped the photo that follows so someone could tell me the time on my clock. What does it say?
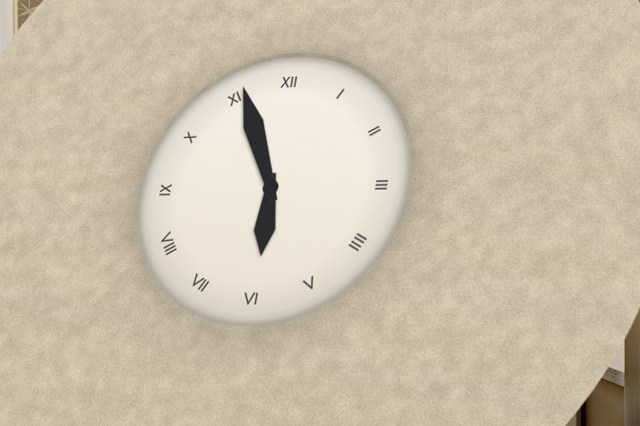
5:56
